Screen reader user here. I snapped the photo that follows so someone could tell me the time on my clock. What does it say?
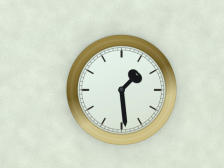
1:29
